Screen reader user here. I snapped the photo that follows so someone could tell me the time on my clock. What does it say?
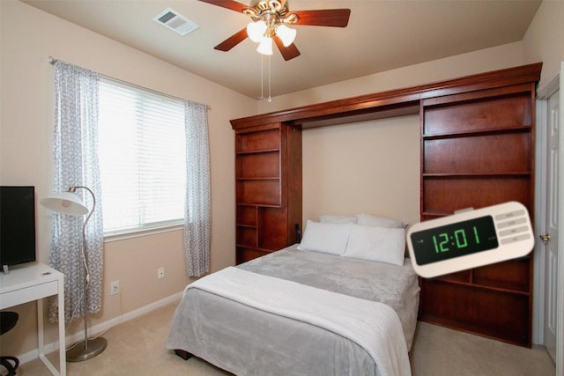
12:01
